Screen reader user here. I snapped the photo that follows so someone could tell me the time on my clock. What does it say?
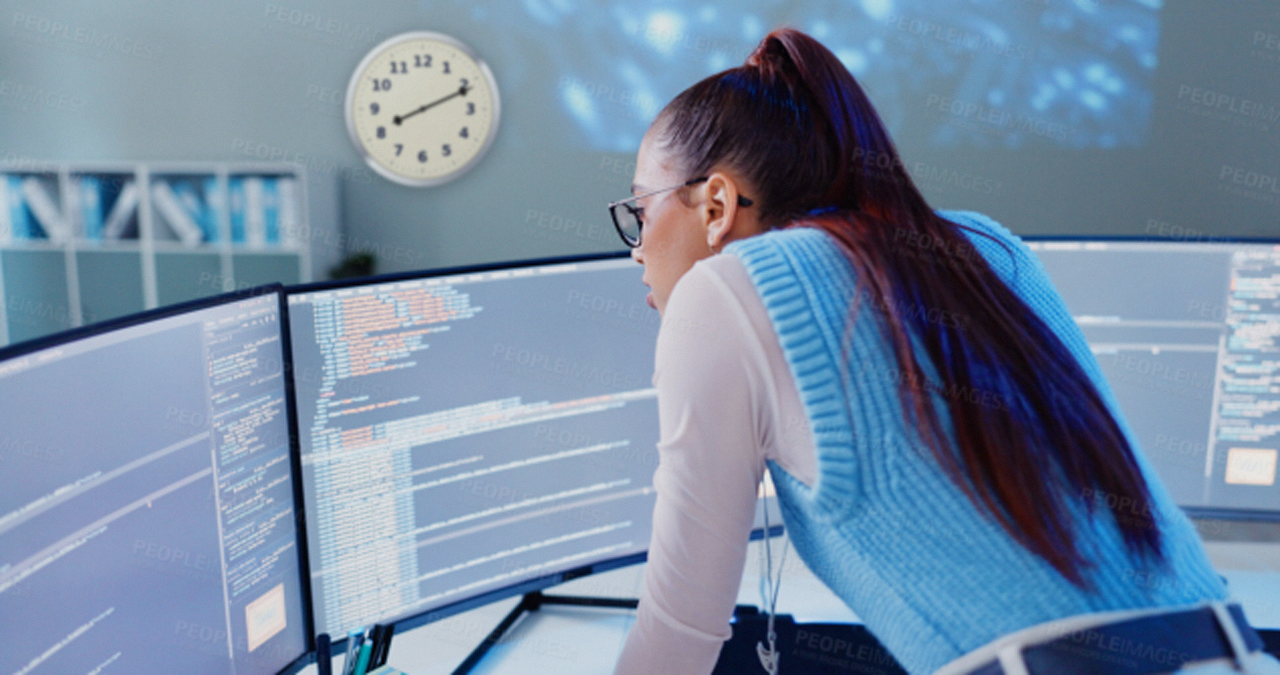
8:11
